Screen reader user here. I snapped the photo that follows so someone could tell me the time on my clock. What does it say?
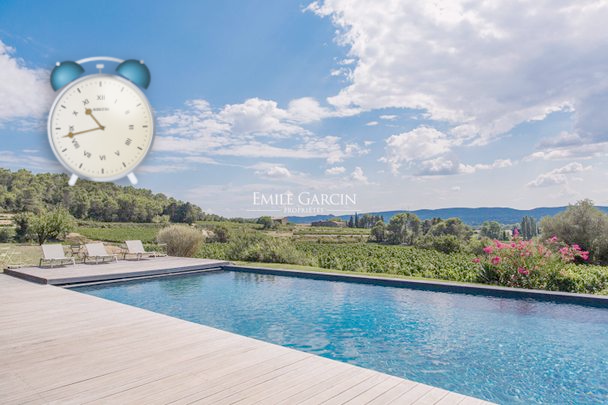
10:43
